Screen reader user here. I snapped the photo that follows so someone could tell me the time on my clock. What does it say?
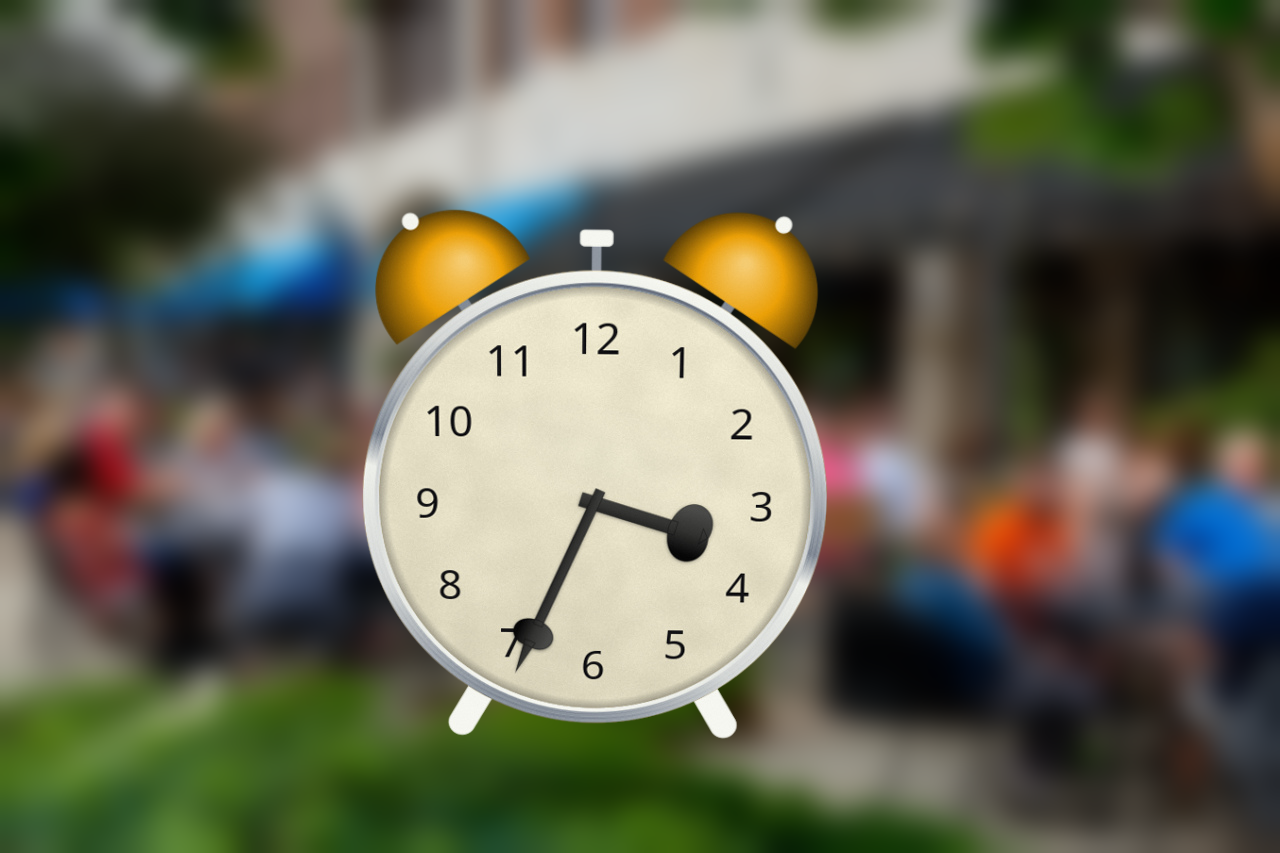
3:34
